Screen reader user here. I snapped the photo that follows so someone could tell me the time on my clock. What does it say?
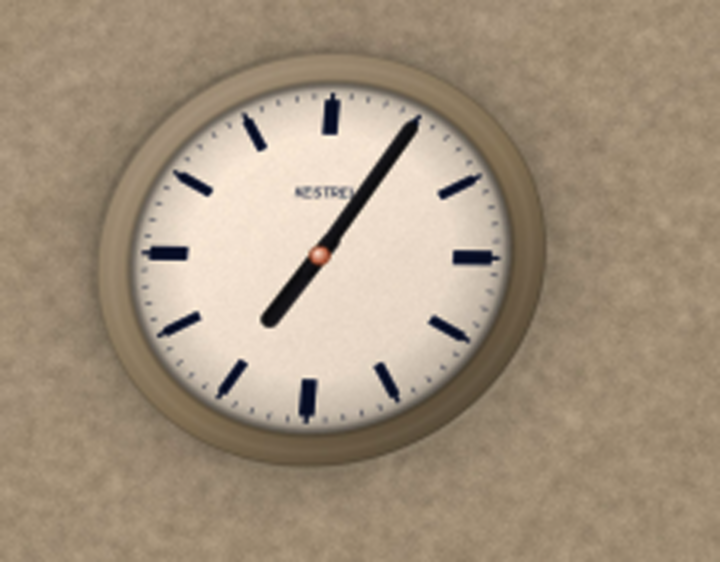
7:05
